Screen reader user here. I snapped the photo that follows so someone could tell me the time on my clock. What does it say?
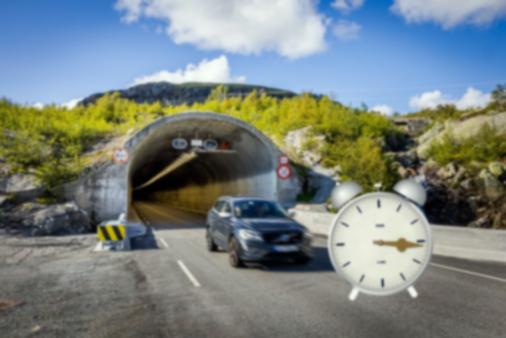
3:16
